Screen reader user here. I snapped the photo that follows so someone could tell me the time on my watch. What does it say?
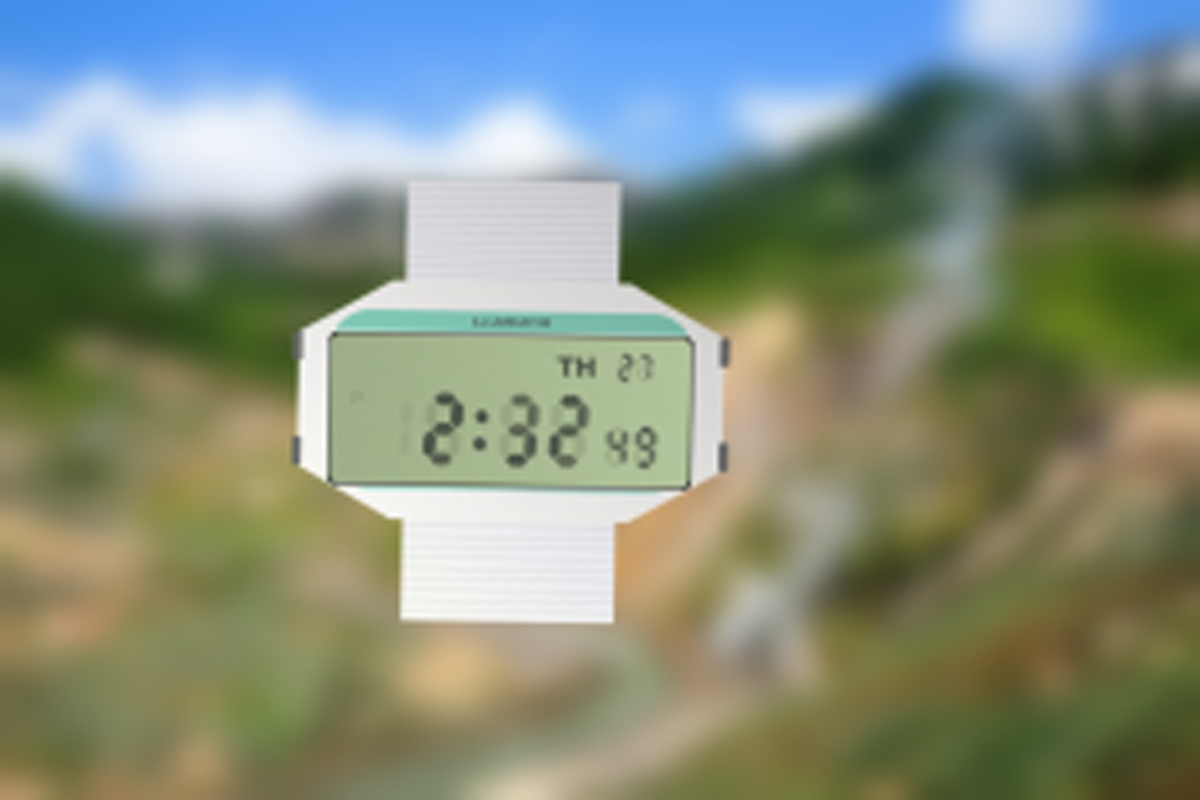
2:32:49
